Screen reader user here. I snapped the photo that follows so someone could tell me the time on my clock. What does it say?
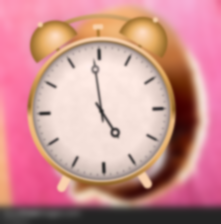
4:59
